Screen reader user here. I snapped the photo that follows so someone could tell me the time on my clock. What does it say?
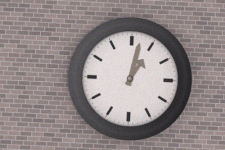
1:02
